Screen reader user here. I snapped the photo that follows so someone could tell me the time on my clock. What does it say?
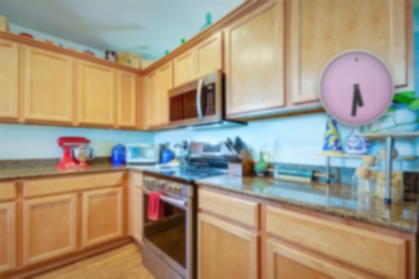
5:31
